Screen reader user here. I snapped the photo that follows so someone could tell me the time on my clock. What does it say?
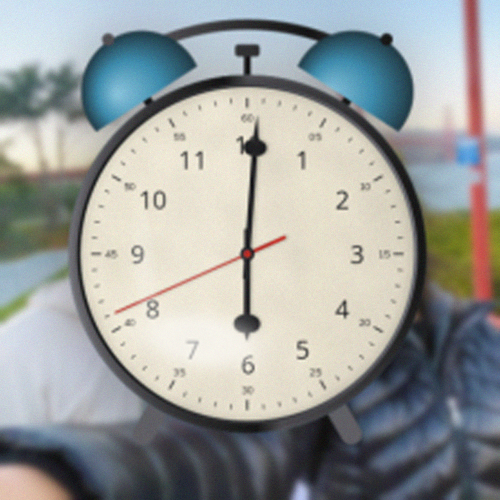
6:00:41
